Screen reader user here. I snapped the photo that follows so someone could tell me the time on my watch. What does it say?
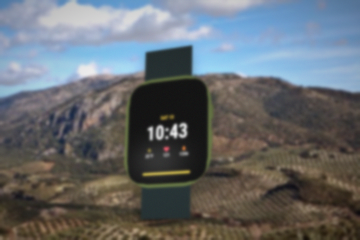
10:43
